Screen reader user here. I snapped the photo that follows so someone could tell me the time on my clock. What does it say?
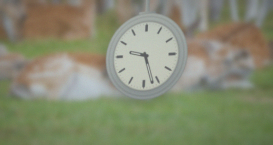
9:27
